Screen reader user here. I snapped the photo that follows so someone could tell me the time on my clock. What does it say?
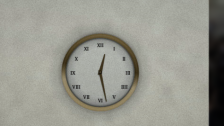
12:28
